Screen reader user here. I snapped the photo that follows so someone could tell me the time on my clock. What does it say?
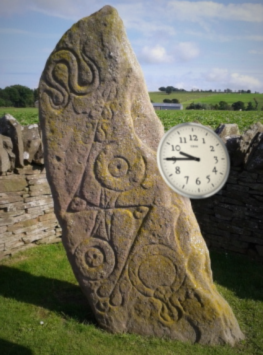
9:45
